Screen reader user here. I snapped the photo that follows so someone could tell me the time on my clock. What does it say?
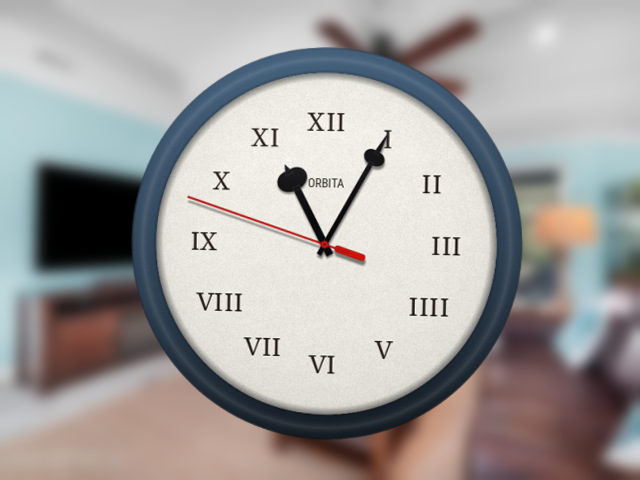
11:04:48
